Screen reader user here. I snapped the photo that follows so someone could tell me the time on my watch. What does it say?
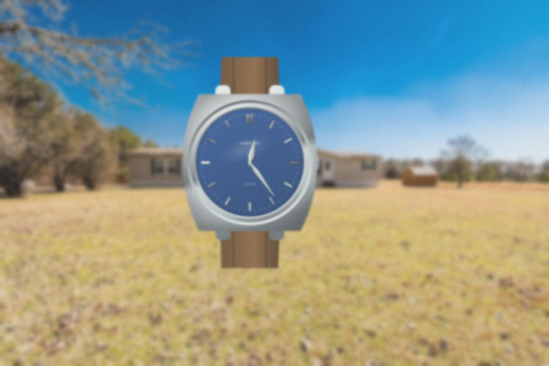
12:24
